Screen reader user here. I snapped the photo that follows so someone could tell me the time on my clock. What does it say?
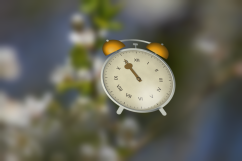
10:55
